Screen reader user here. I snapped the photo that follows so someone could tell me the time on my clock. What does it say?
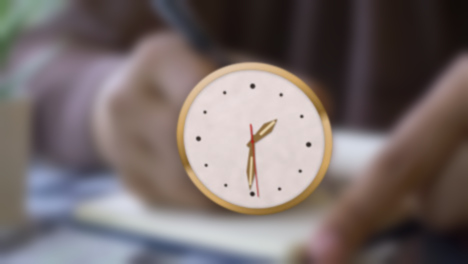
1:30:29
